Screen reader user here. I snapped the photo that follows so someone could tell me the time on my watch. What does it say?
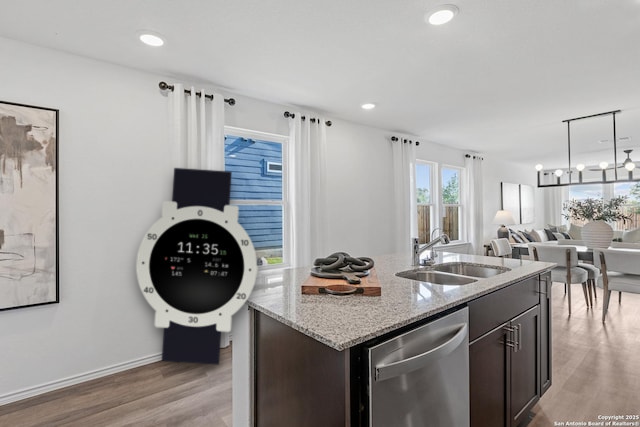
11:35
